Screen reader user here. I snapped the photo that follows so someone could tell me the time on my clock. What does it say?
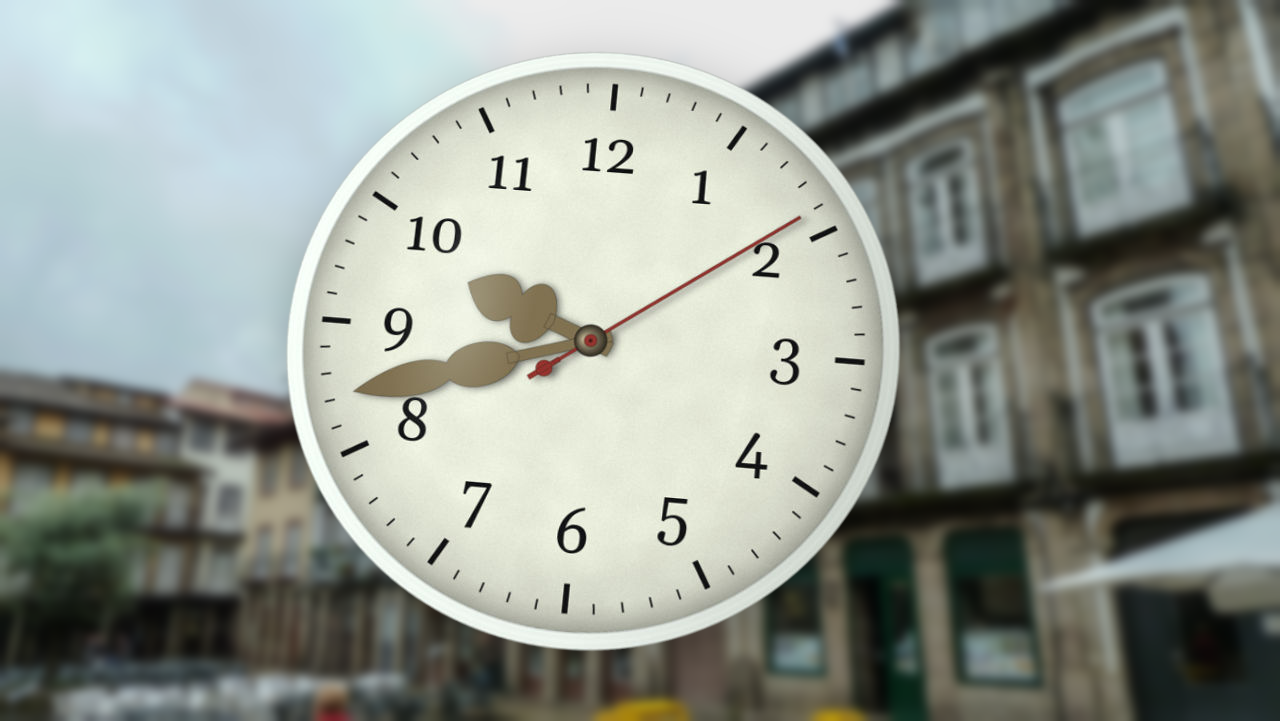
9:42:09
